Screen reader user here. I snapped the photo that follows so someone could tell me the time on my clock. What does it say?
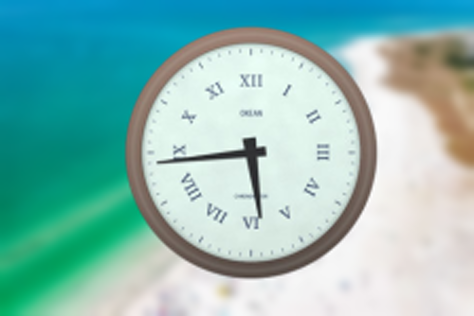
5:44
